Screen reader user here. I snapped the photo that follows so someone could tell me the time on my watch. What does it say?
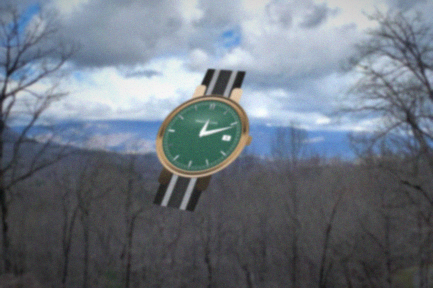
12:11
